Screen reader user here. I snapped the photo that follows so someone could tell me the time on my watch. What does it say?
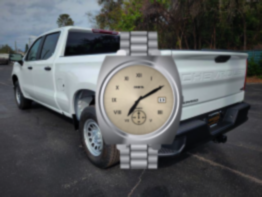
7:10
